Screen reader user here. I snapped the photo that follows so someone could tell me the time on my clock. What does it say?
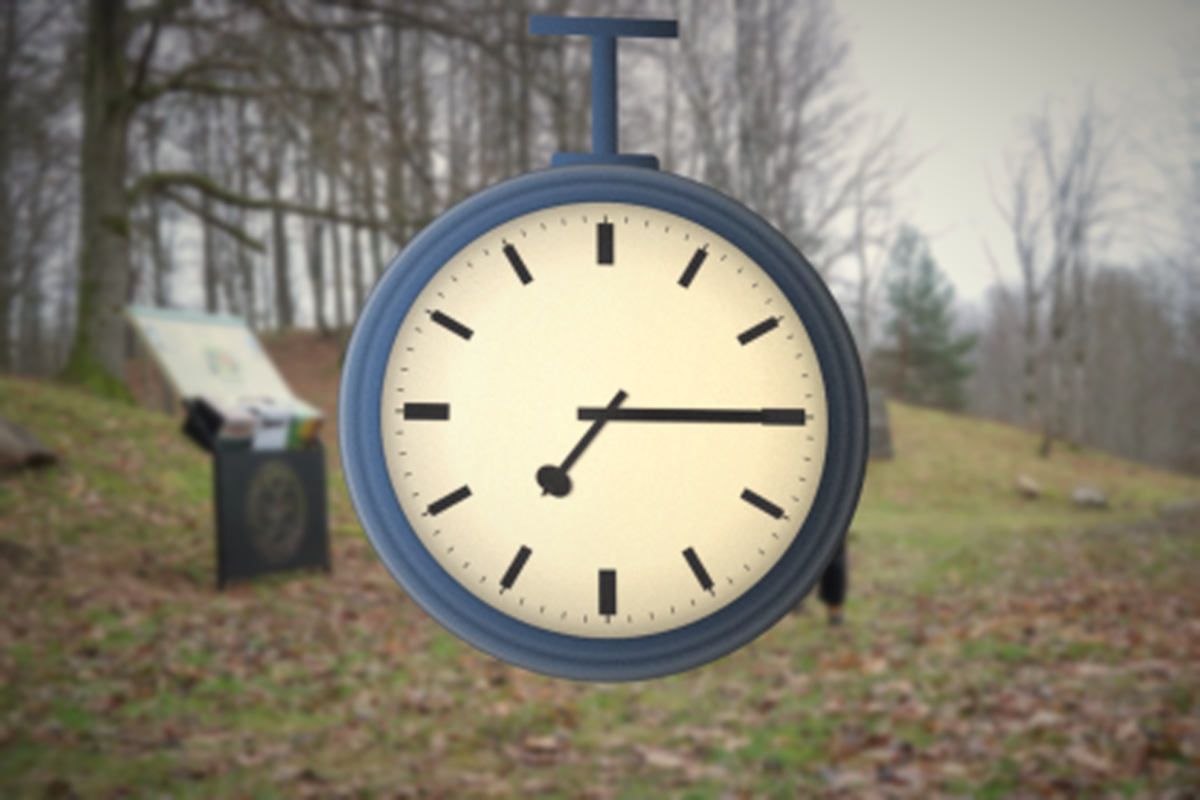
7:15
